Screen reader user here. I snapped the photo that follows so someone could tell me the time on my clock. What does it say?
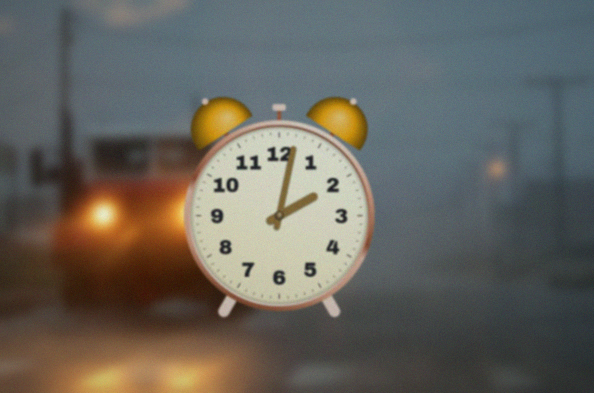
2:02
